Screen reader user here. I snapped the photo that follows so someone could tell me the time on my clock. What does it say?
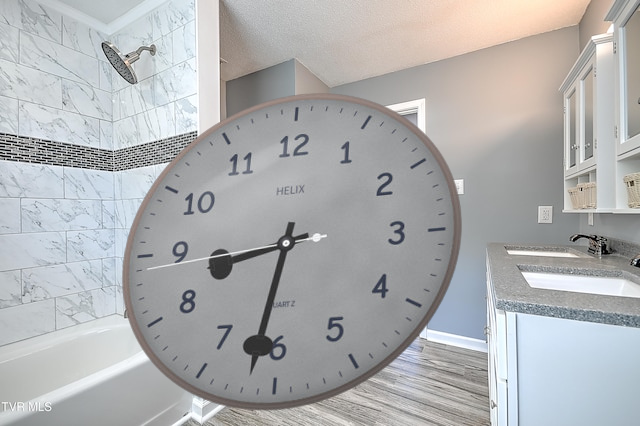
8:31:44
